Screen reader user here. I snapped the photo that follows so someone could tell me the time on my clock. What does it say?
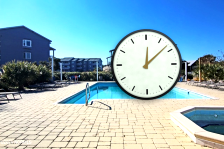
12:08
